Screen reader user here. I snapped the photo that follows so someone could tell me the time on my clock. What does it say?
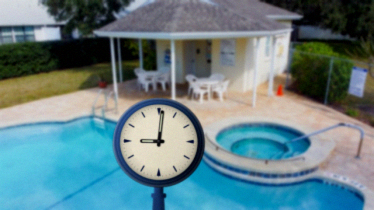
9:01
